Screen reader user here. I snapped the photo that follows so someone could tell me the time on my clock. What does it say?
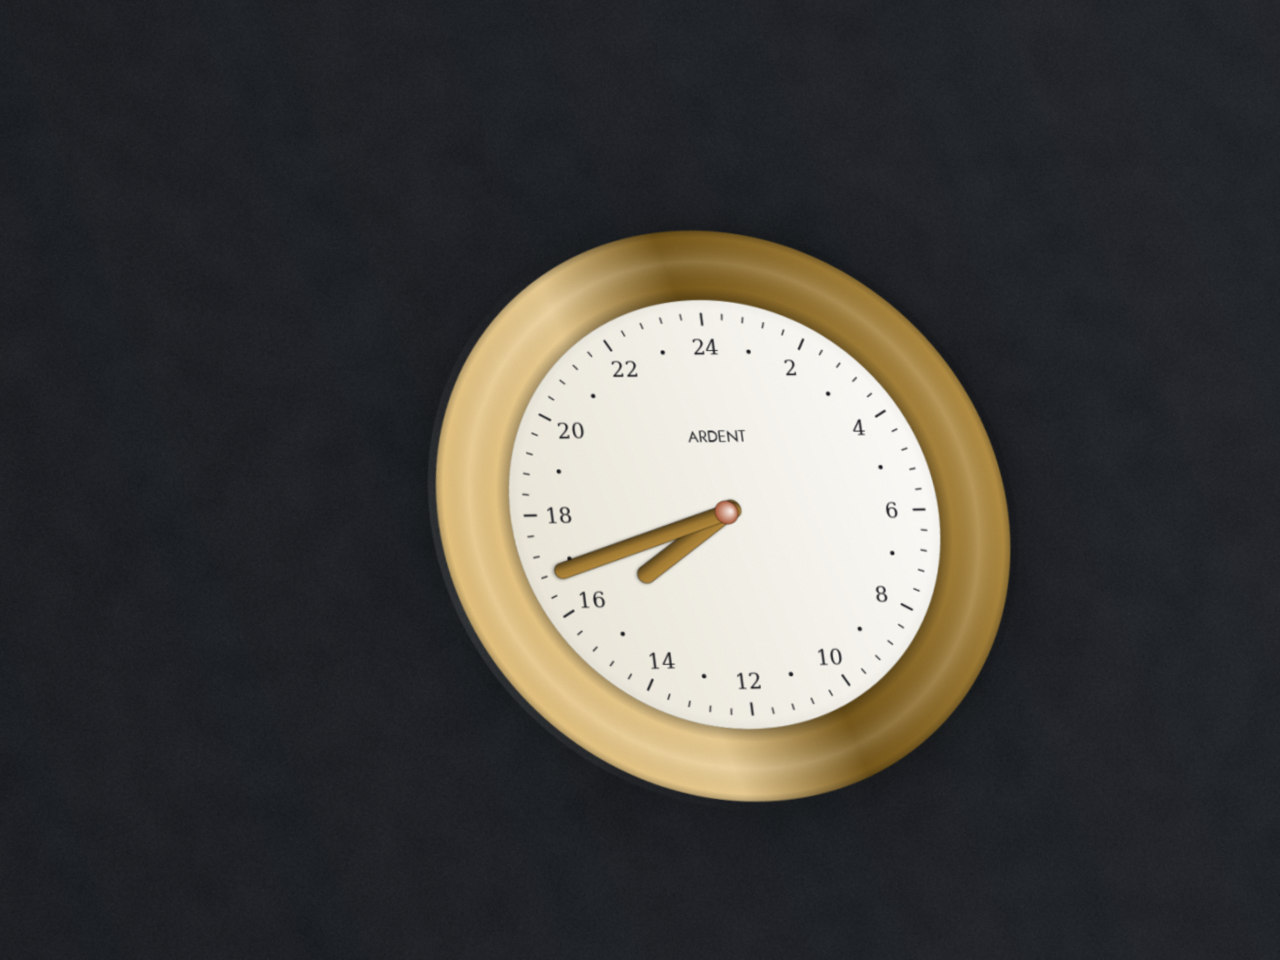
15:42
